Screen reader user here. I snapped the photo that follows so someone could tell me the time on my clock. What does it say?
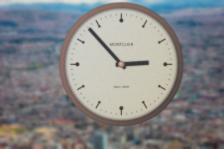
2:53
